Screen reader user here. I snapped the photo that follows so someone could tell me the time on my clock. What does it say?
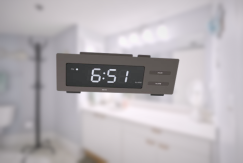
6:51
